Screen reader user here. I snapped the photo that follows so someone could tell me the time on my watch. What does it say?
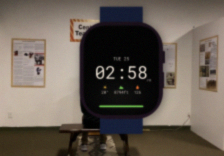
2:58
